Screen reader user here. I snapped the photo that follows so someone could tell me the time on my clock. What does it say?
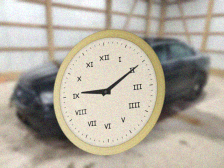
9:10
